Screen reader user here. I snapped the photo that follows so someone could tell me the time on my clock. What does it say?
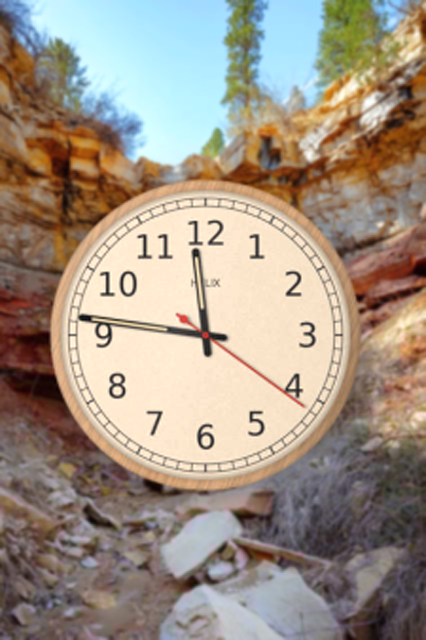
11:46:21
